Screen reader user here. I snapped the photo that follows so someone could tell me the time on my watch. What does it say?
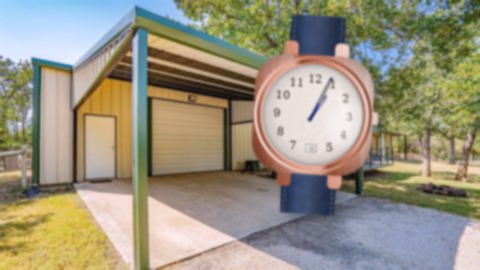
1:04
